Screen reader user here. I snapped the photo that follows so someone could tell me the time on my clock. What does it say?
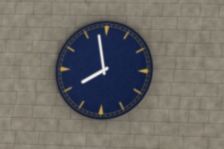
7:58
